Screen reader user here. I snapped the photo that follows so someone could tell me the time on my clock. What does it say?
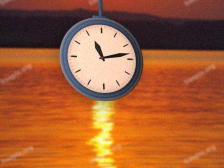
11:13
